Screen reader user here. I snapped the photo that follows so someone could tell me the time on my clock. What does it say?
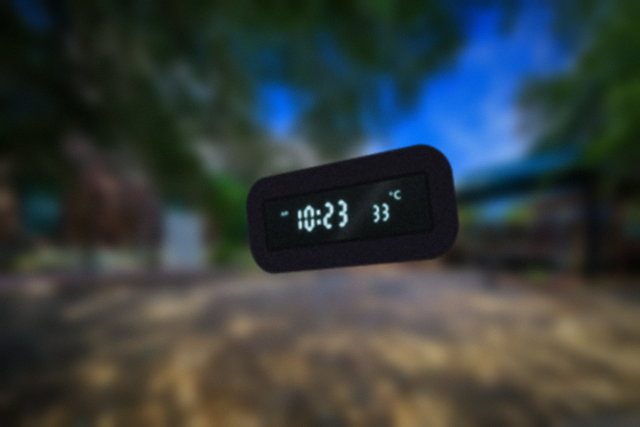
10:23
